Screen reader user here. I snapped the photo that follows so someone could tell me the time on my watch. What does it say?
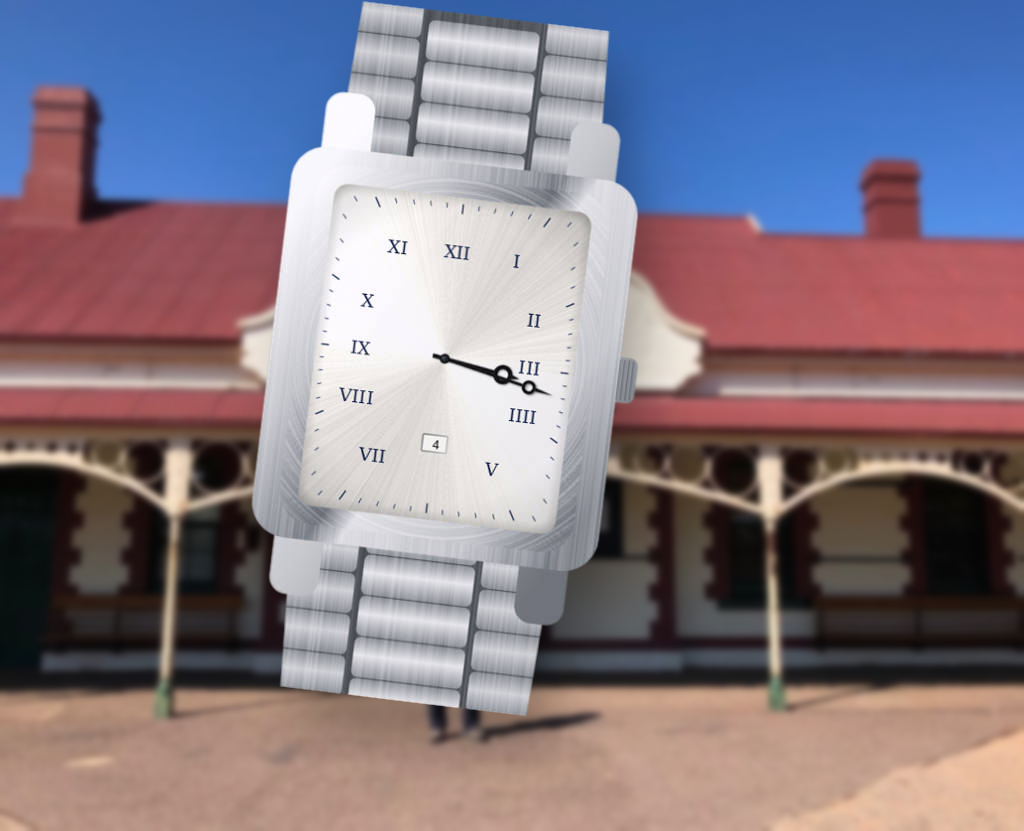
3:17
